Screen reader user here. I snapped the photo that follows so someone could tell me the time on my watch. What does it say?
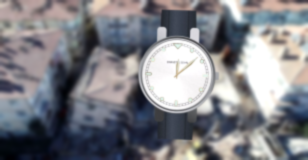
12:08
